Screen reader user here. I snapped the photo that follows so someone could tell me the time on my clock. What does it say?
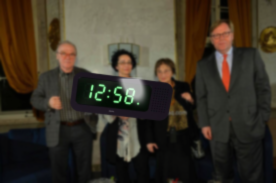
12:58
